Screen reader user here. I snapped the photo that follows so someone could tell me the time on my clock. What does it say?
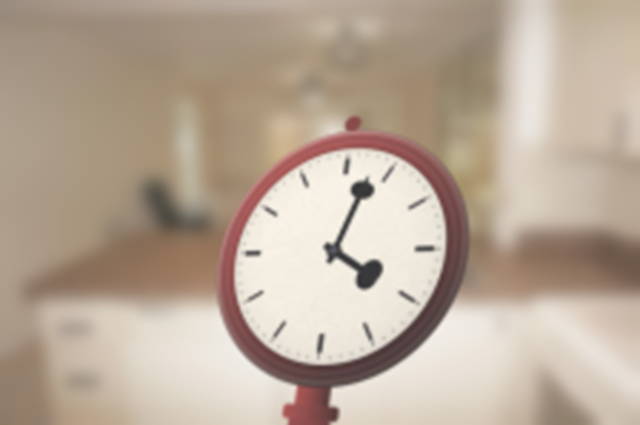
4:03
